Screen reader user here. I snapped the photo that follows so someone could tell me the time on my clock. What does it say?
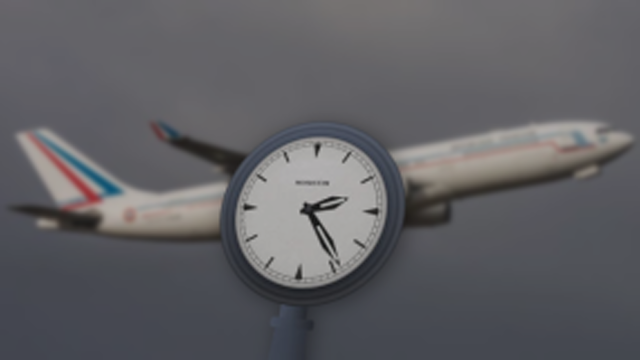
2:24
